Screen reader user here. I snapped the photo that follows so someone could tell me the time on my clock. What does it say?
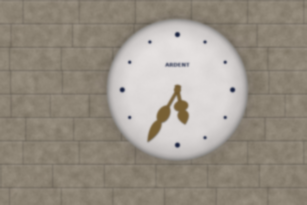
5:35
